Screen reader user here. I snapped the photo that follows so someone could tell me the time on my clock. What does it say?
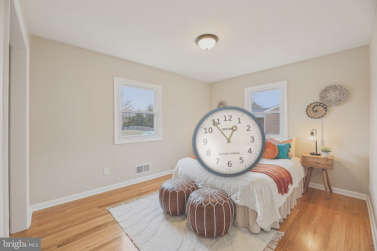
12:54
